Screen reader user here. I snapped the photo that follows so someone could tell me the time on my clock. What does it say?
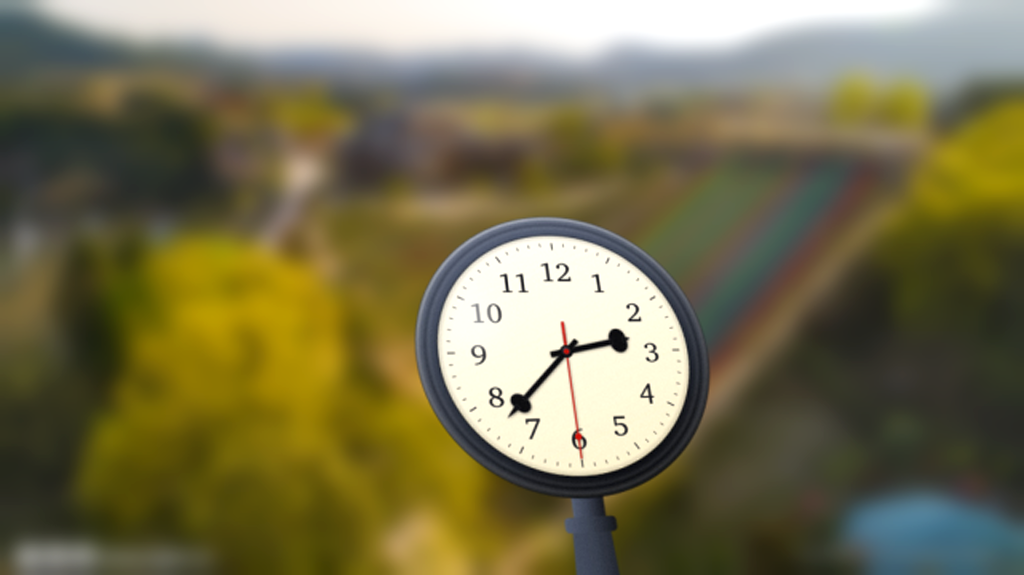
2:37:30
